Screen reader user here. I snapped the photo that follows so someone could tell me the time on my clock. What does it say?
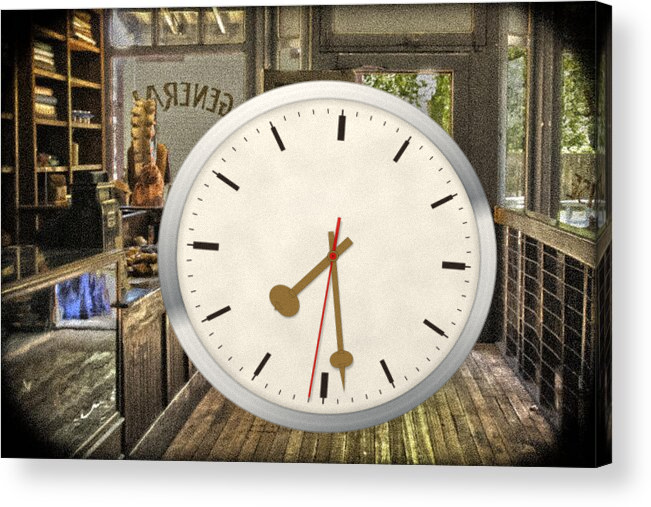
7:28:31
